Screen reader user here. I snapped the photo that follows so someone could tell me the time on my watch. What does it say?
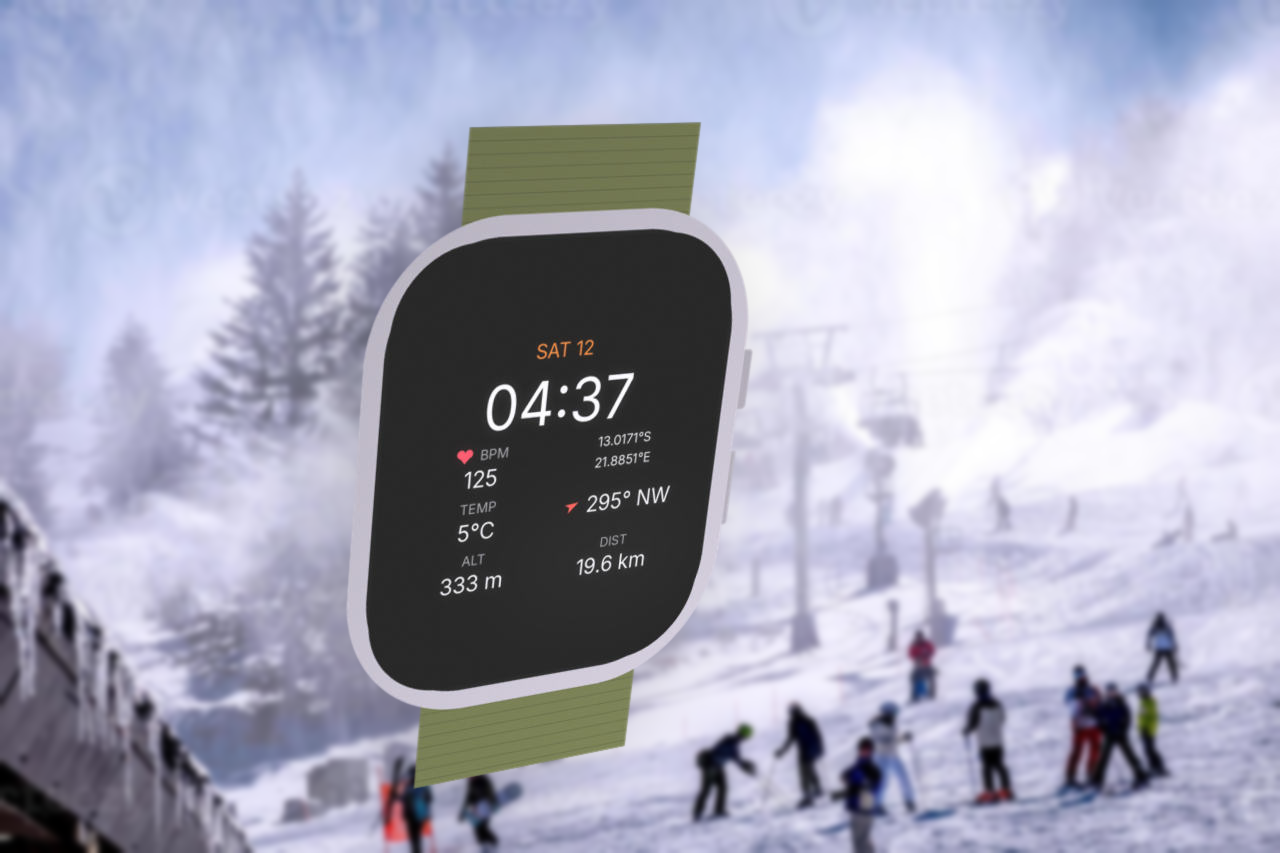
4:37
